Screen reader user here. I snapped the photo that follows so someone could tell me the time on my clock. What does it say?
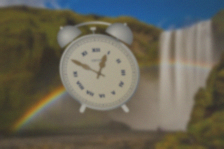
12:50
